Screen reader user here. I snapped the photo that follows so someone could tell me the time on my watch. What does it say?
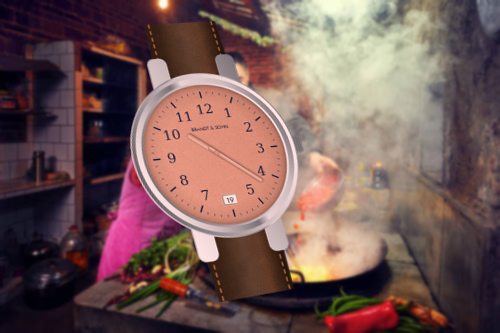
10:22
